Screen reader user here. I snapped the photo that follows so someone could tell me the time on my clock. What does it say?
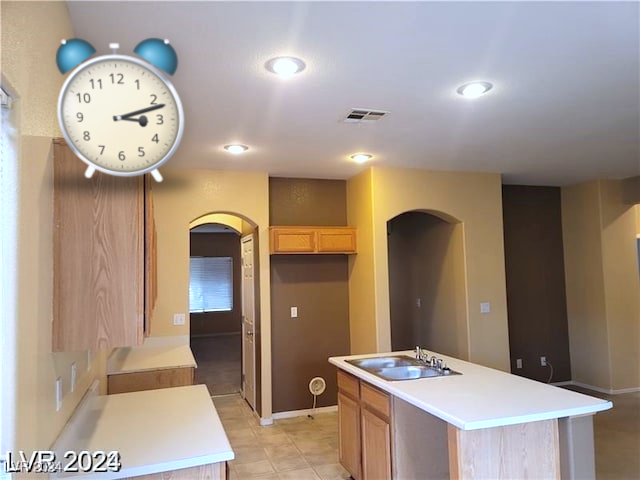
3:12
